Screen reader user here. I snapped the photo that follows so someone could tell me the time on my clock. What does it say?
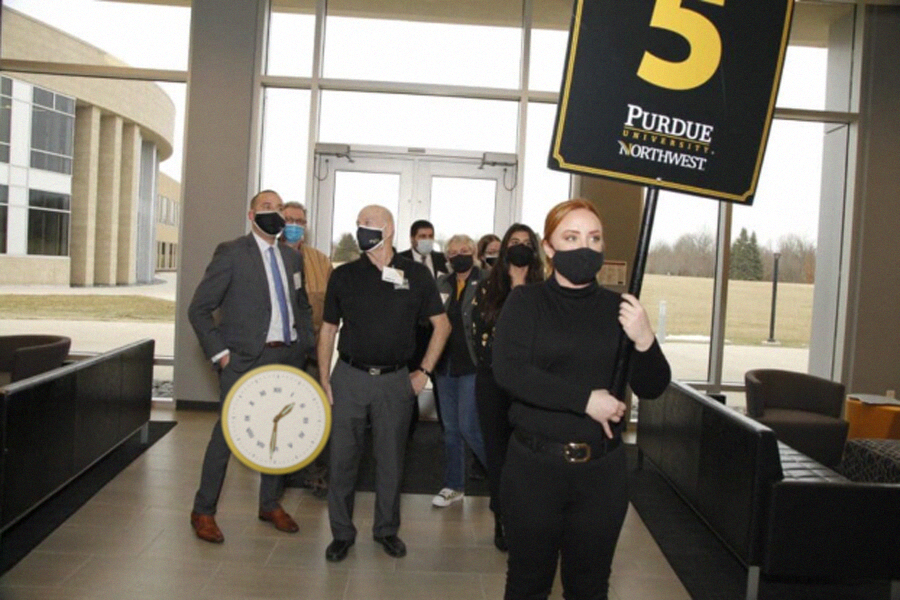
1:31
